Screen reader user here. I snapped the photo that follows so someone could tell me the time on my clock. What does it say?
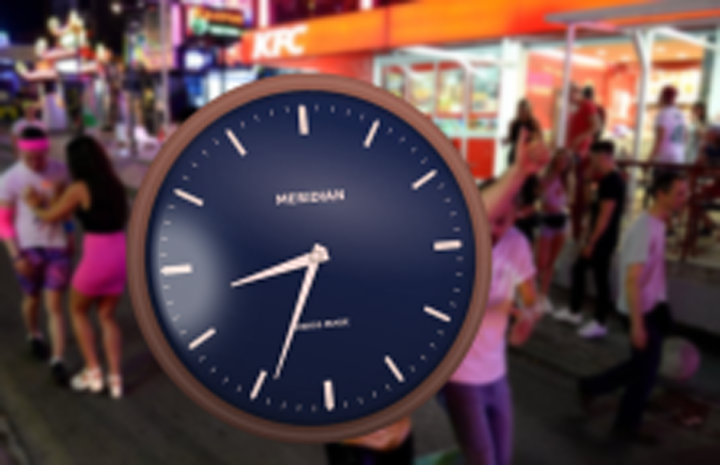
8:34
